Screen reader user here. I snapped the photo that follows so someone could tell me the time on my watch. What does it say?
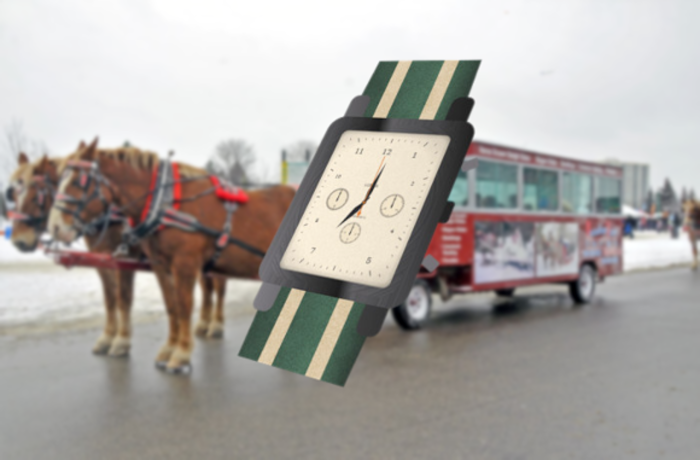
7:01
